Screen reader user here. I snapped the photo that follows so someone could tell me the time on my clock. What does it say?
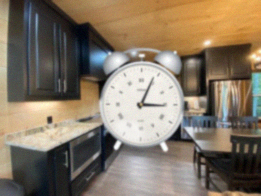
3:04
